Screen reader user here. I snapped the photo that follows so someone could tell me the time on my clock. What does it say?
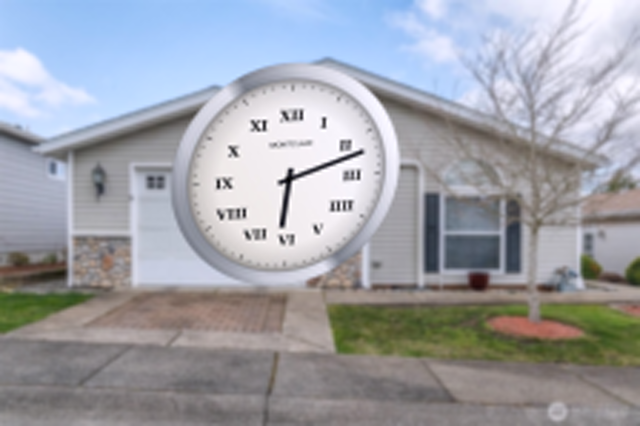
6:12
